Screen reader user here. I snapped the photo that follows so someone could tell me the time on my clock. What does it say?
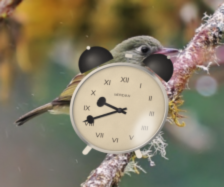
9:41
